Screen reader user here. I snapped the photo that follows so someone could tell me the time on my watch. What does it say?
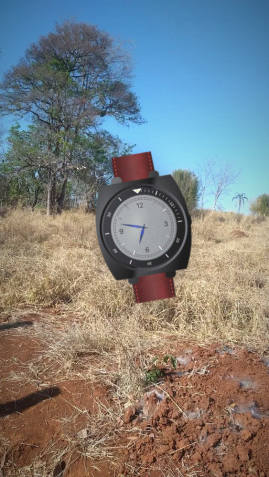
6:48
